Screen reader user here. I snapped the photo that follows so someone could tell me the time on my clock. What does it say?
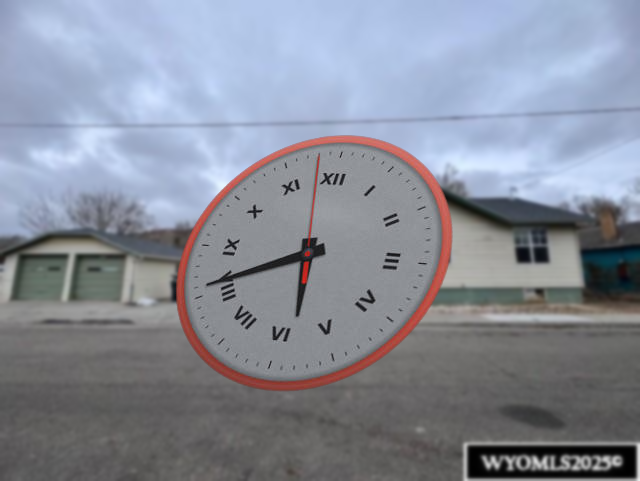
5:40:58
